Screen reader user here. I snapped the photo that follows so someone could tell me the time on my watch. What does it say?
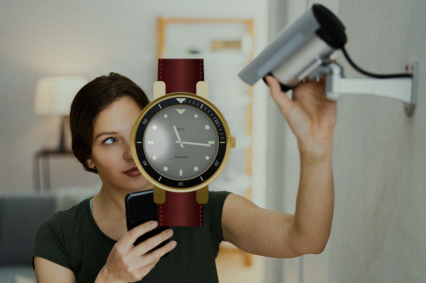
11:16
